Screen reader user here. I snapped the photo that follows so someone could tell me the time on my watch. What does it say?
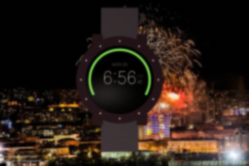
6:56
